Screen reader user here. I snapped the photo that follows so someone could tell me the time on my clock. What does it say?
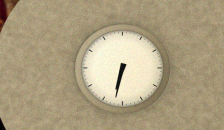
6:32
